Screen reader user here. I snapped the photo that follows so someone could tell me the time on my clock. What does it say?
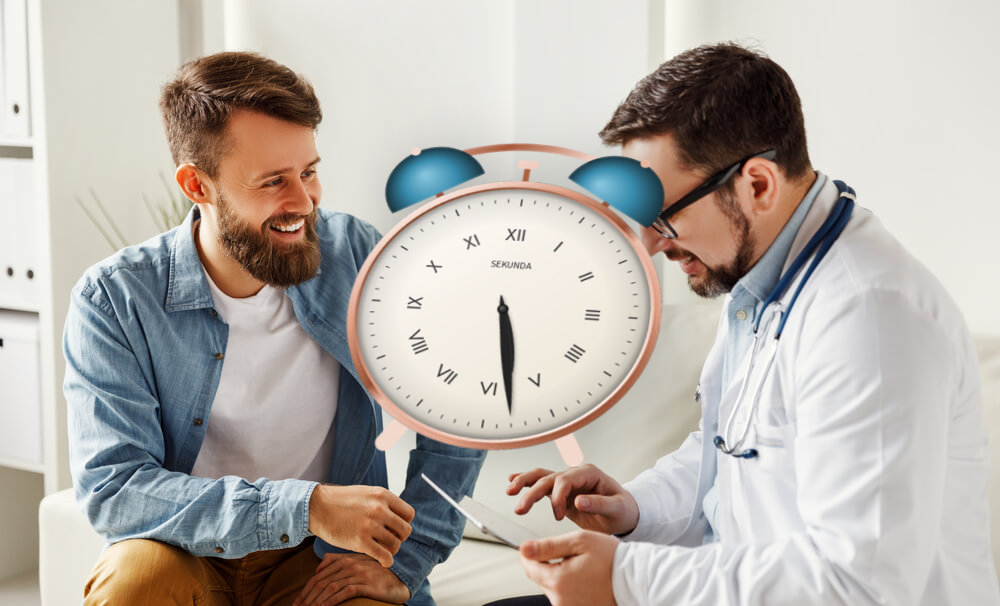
5:28
